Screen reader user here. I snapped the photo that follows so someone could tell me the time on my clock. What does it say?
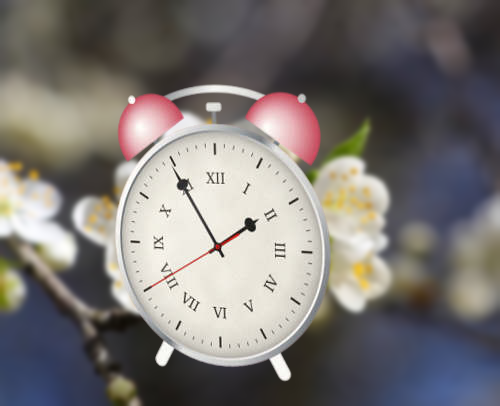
1:54:40
